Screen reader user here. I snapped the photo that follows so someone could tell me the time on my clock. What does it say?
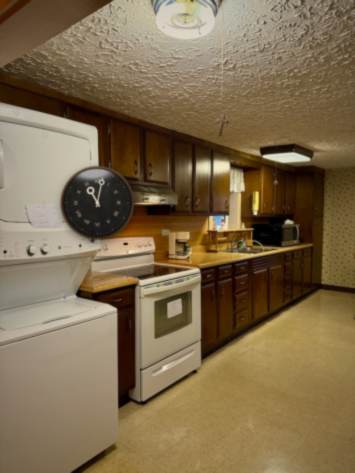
11:02
